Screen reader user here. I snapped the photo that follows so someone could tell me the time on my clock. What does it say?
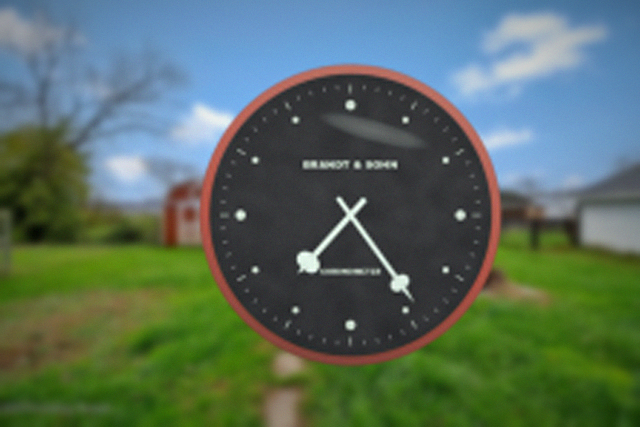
7:24
